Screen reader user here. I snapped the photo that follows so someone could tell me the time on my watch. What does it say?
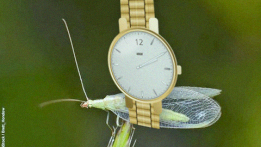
2:10
